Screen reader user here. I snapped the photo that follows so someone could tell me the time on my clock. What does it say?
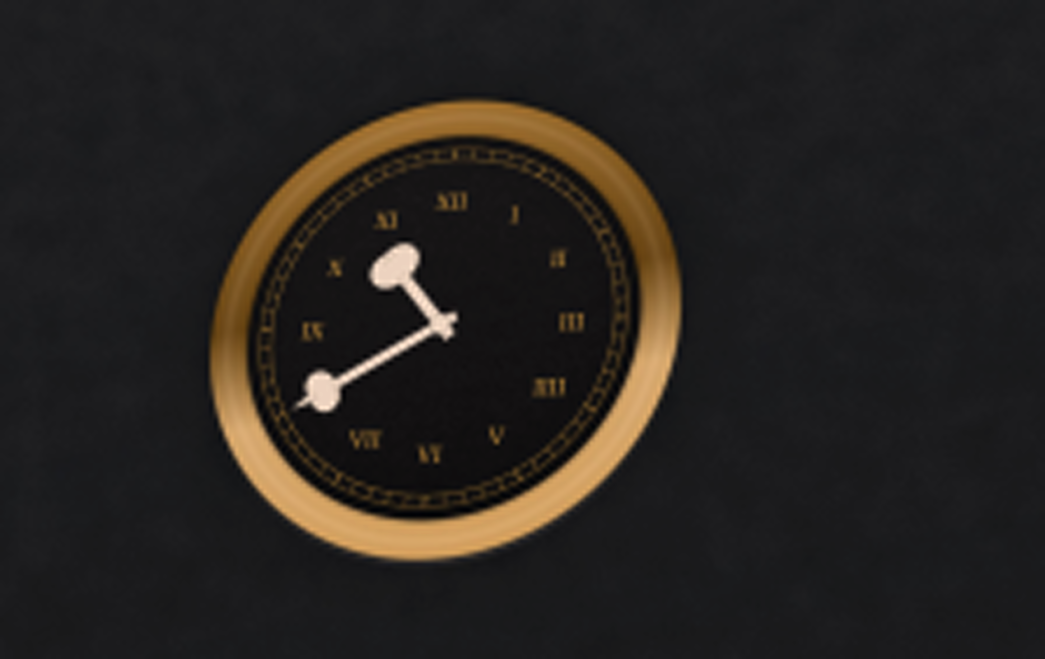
10:40
